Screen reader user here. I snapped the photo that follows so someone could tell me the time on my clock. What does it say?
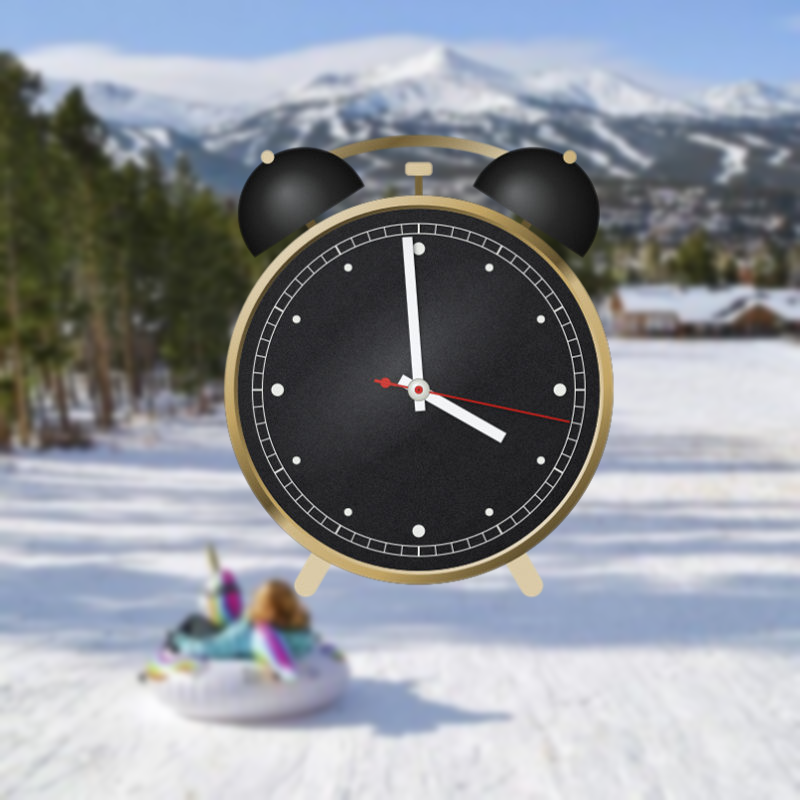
3:59:17
